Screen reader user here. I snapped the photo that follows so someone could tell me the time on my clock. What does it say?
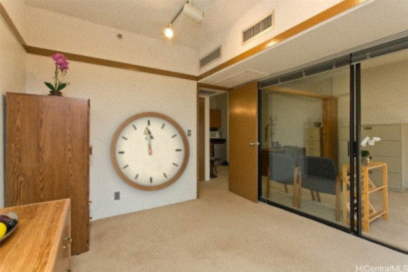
11:59
